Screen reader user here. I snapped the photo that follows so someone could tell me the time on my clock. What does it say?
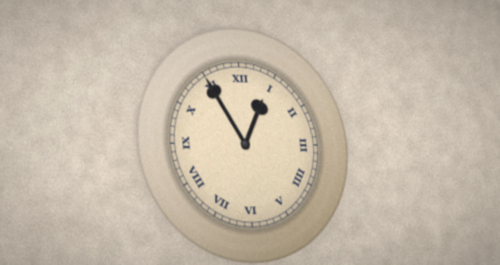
12:55
